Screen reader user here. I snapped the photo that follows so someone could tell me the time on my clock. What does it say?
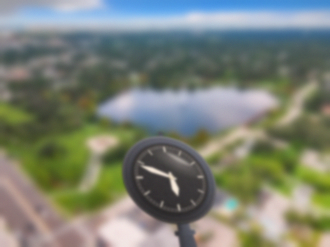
5:49
